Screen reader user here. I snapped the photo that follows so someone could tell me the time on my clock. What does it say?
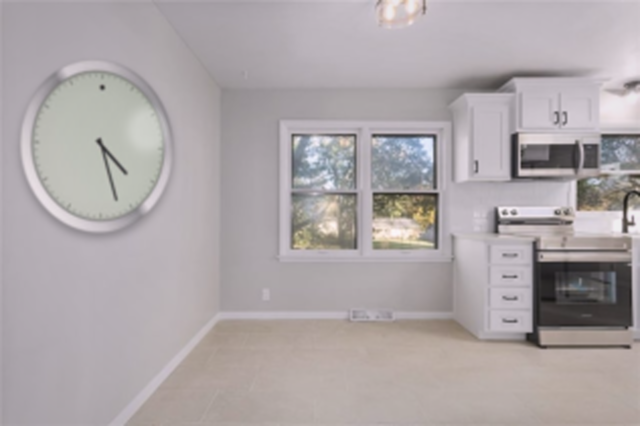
4:27
